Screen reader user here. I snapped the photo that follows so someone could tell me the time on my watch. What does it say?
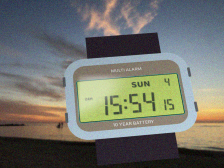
15:54:15
